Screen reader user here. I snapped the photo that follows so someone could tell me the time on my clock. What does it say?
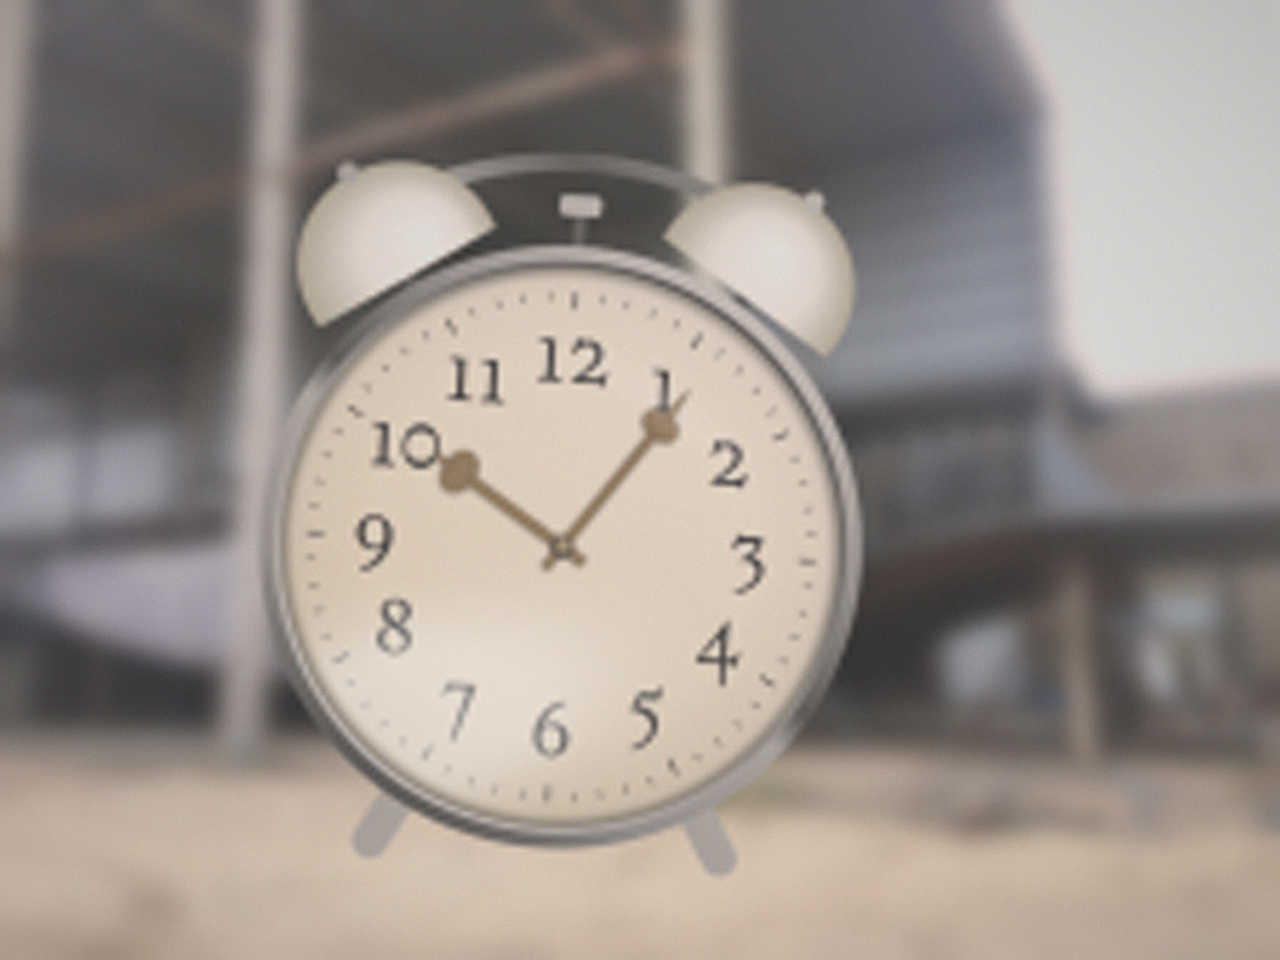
10:06
